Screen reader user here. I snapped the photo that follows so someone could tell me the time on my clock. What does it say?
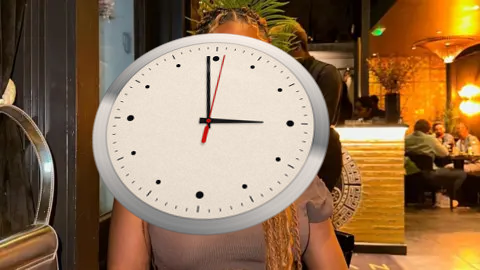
2:59:01
